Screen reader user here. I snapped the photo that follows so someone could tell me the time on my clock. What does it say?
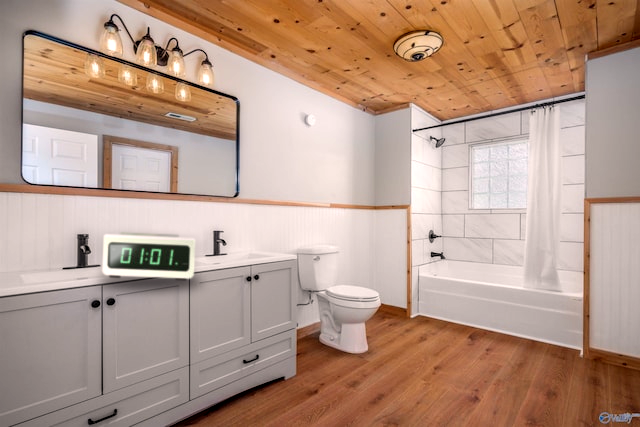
1:01
